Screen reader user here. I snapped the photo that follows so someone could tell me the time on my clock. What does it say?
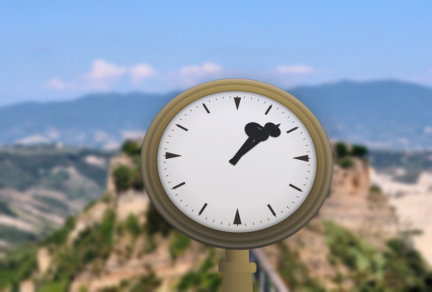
1:08
